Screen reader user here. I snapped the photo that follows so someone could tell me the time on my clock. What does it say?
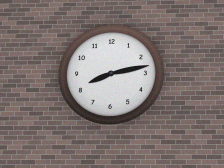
8:13
